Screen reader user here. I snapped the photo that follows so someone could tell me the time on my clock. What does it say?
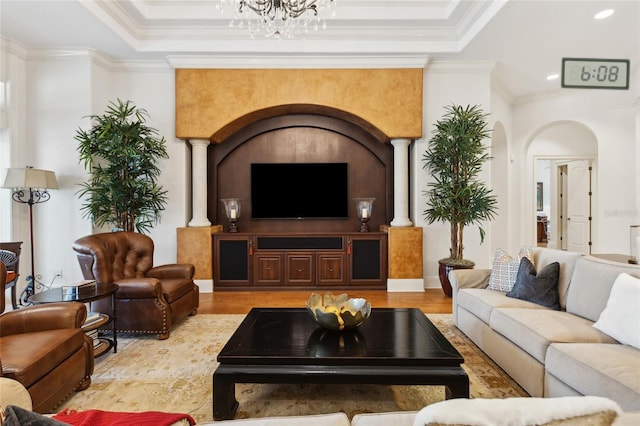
6:08
